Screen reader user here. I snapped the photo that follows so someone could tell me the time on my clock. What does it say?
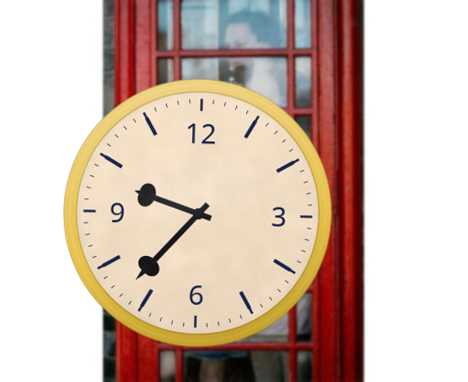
9:37
